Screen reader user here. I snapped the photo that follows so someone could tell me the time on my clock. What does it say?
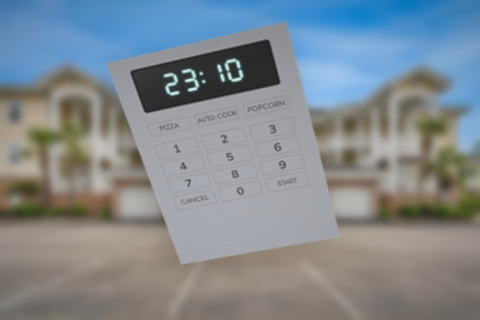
23:10
